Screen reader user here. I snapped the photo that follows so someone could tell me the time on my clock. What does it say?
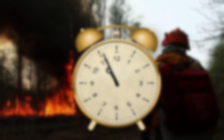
10:56
